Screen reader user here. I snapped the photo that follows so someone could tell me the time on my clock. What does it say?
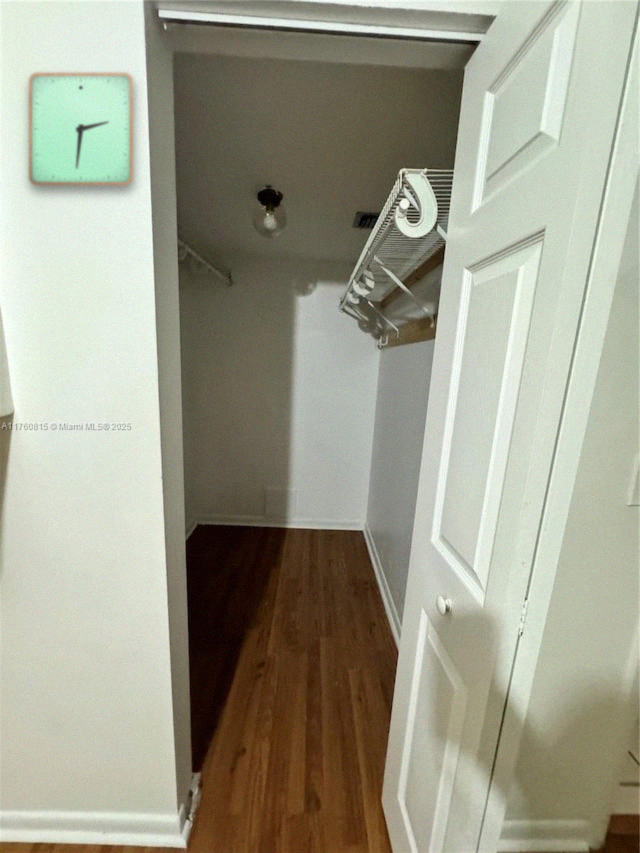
2:31
